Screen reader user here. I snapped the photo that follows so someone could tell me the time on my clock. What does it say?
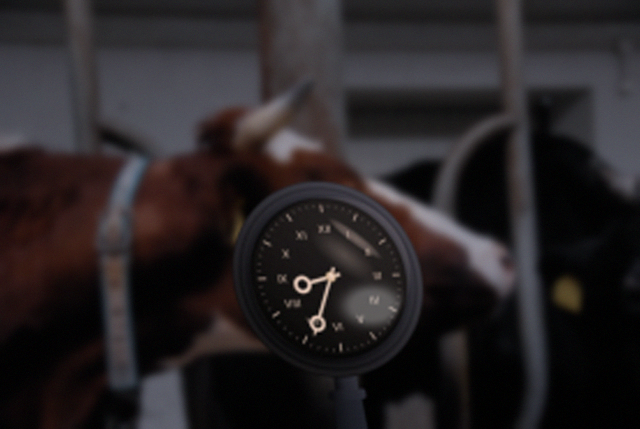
8:34
